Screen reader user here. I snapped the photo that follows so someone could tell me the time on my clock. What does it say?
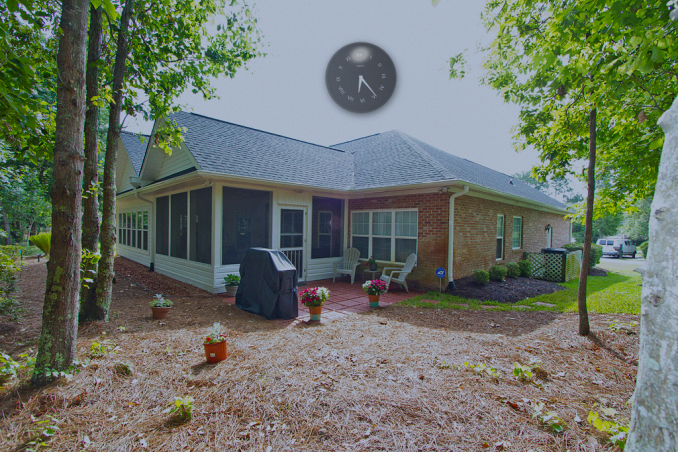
6:24
